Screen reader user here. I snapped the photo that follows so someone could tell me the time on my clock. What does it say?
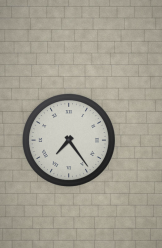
7:24
